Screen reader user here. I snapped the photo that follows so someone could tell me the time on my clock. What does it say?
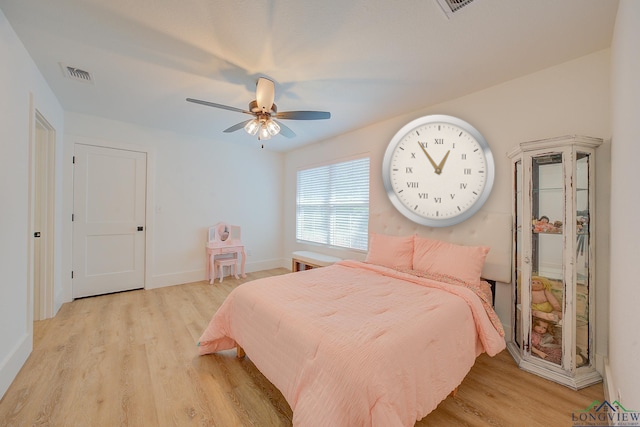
12:54
